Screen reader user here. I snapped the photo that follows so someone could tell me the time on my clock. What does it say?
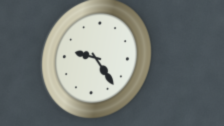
9:23
